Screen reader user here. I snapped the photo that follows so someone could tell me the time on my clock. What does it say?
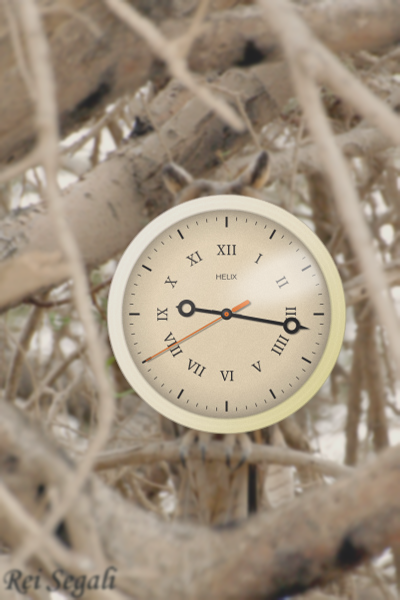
9:16:40
